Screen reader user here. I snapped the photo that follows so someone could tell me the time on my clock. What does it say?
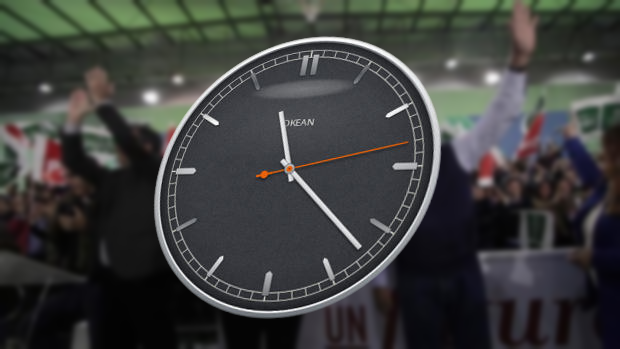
11:22:13
